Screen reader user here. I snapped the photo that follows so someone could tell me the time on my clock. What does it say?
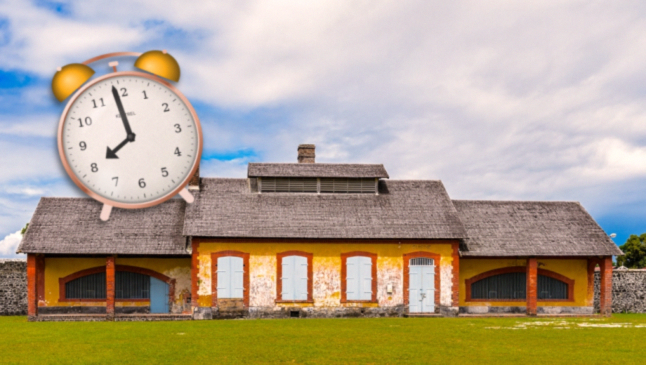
7:59
